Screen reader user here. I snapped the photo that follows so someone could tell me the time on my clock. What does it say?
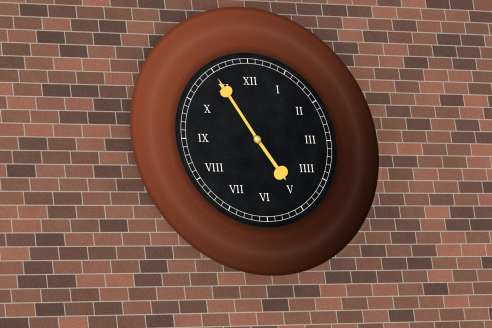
4:55
